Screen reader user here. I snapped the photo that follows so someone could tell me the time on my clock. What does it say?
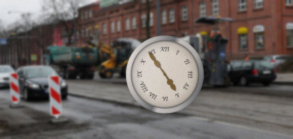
4:54
